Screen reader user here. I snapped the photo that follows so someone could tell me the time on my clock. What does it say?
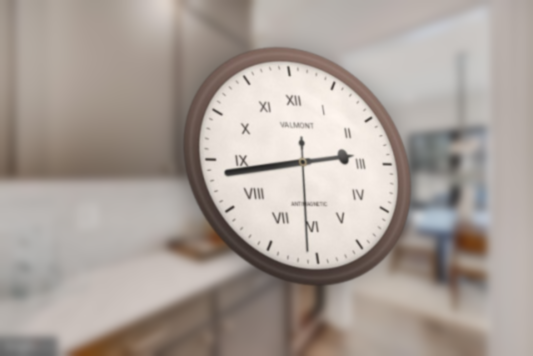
2:43:31
